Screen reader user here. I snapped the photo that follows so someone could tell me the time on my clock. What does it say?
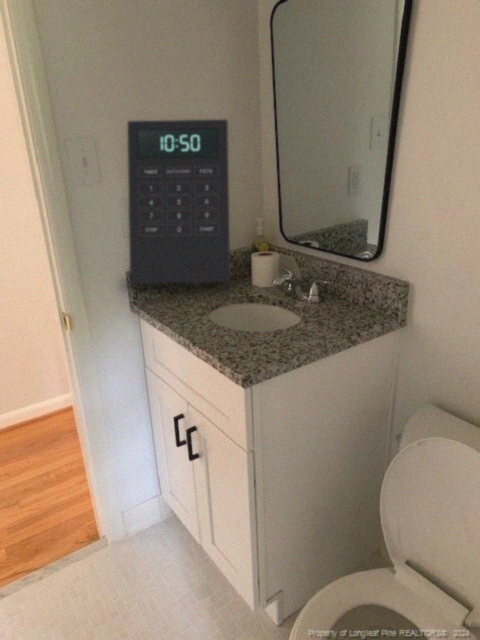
10:50
